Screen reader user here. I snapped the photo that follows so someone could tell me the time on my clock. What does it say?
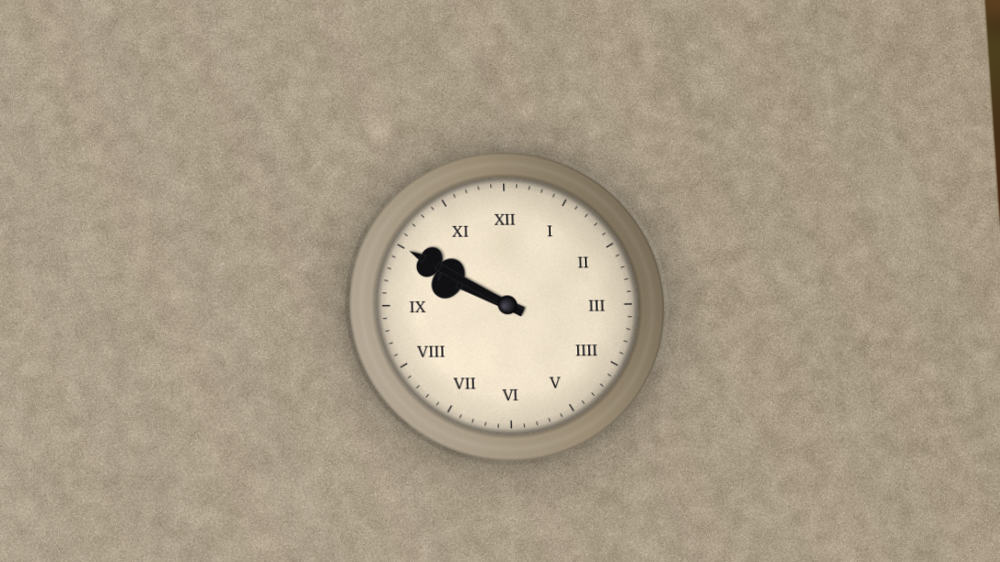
9:50
